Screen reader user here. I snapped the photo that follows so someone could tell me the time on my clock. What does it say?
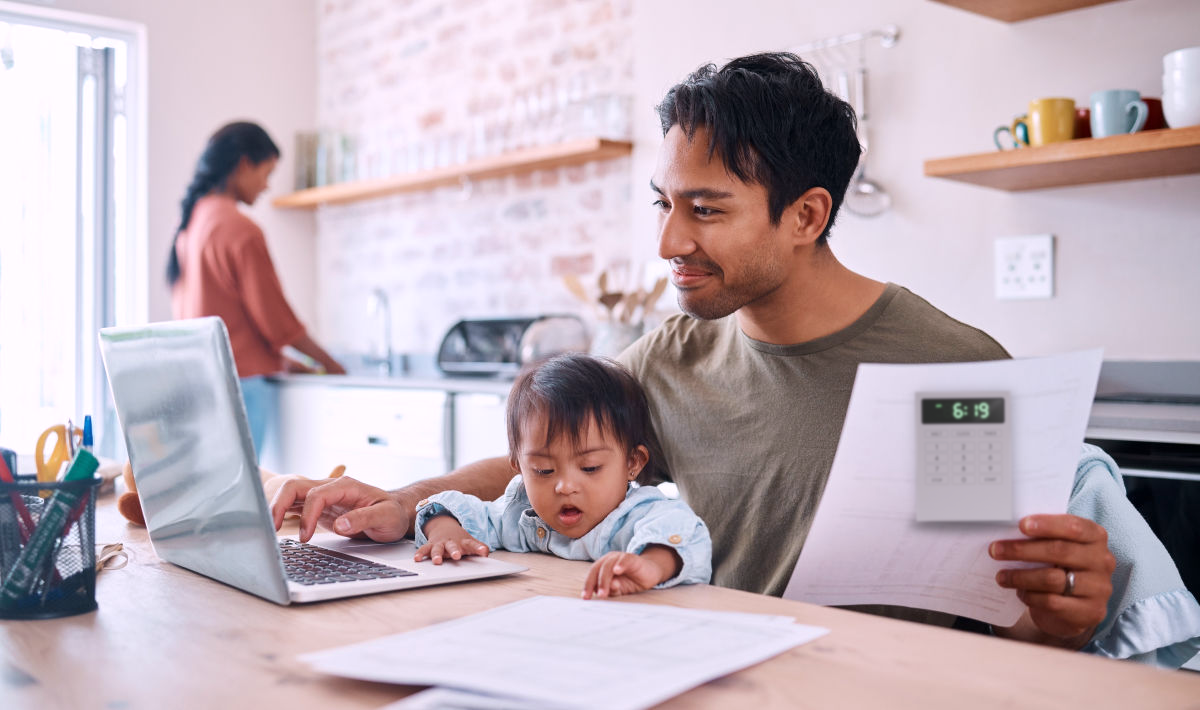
6:19
